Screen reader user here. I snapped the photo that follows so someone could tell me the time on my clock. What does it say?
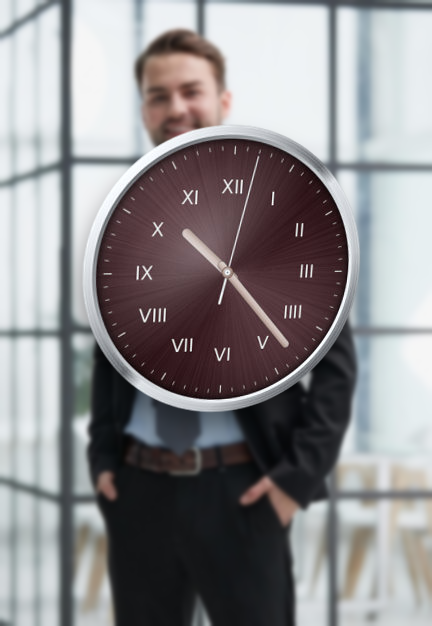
10:23:02
